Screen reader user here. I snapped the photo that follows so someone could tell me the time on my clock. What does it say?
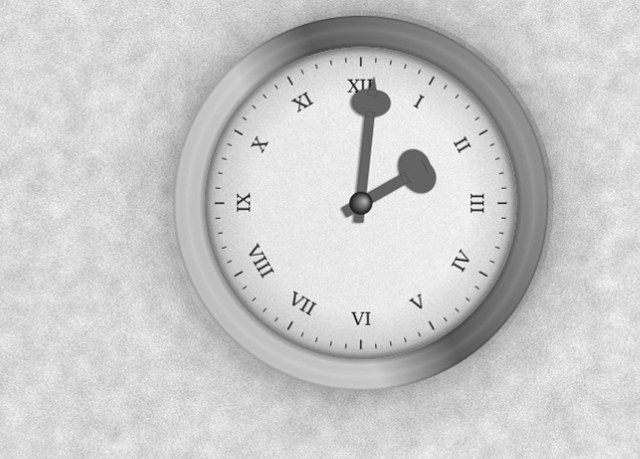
2:01
